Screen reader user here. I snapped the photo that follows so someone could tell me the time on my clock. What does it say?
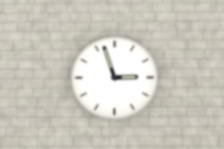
2:57
